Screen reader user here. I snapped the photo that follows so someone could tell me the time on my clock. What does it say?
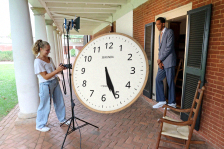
5:26
